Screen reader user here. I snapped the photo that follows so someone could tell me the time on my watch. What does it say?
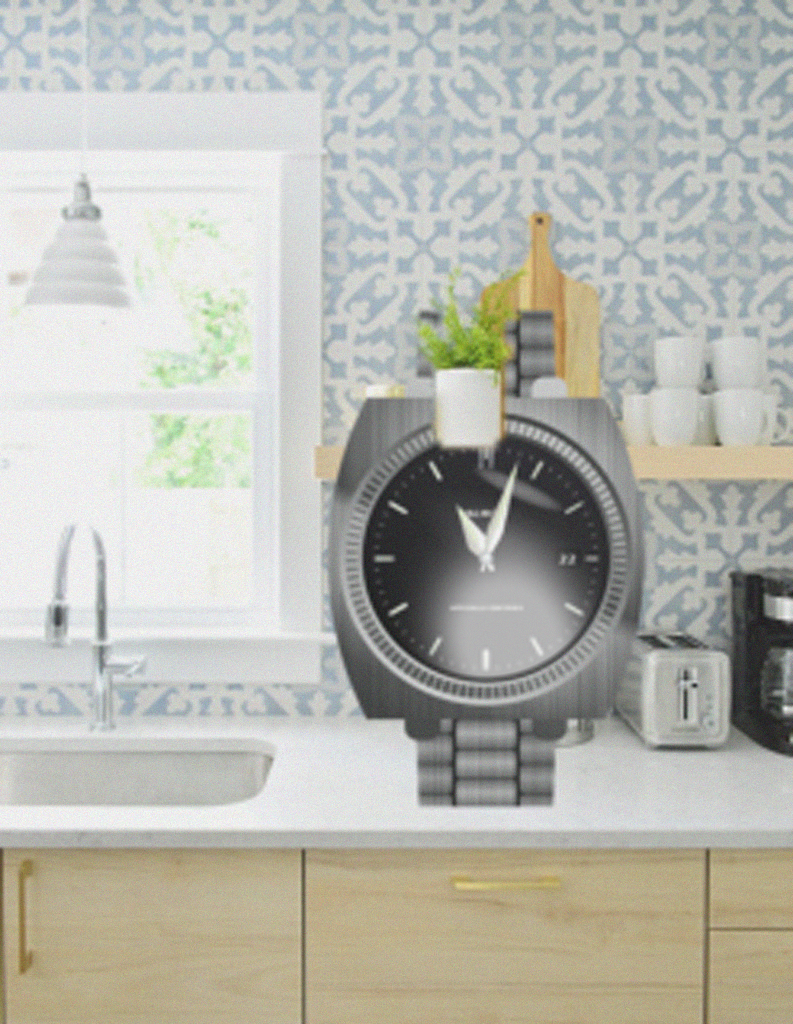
11:03
